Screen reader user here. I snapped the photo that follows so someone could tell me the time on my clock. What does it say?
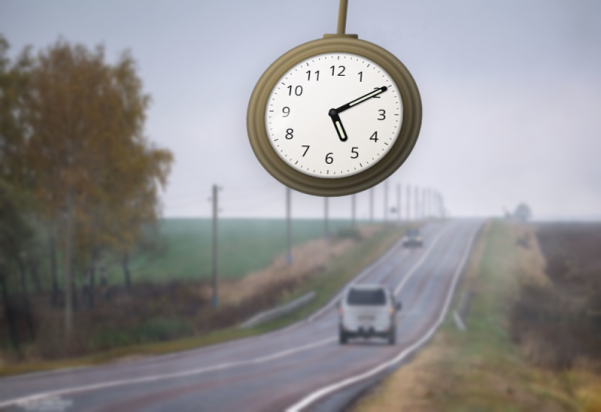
5:10
